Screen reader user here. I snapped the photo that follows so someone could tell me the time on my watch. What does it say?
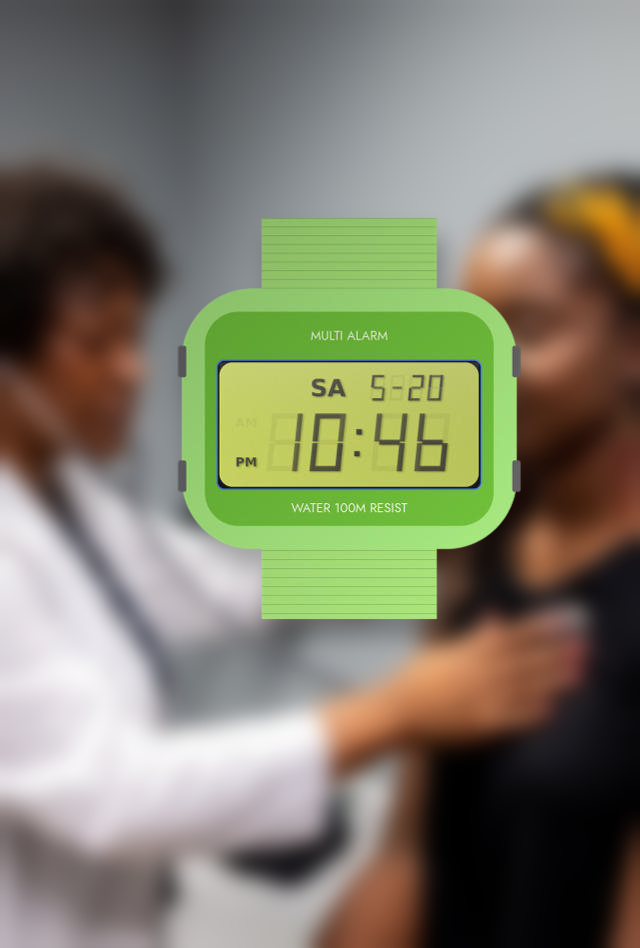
10:46
